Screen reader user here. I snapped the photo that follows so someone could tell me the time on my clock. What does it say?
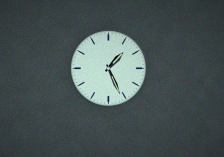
1:26
